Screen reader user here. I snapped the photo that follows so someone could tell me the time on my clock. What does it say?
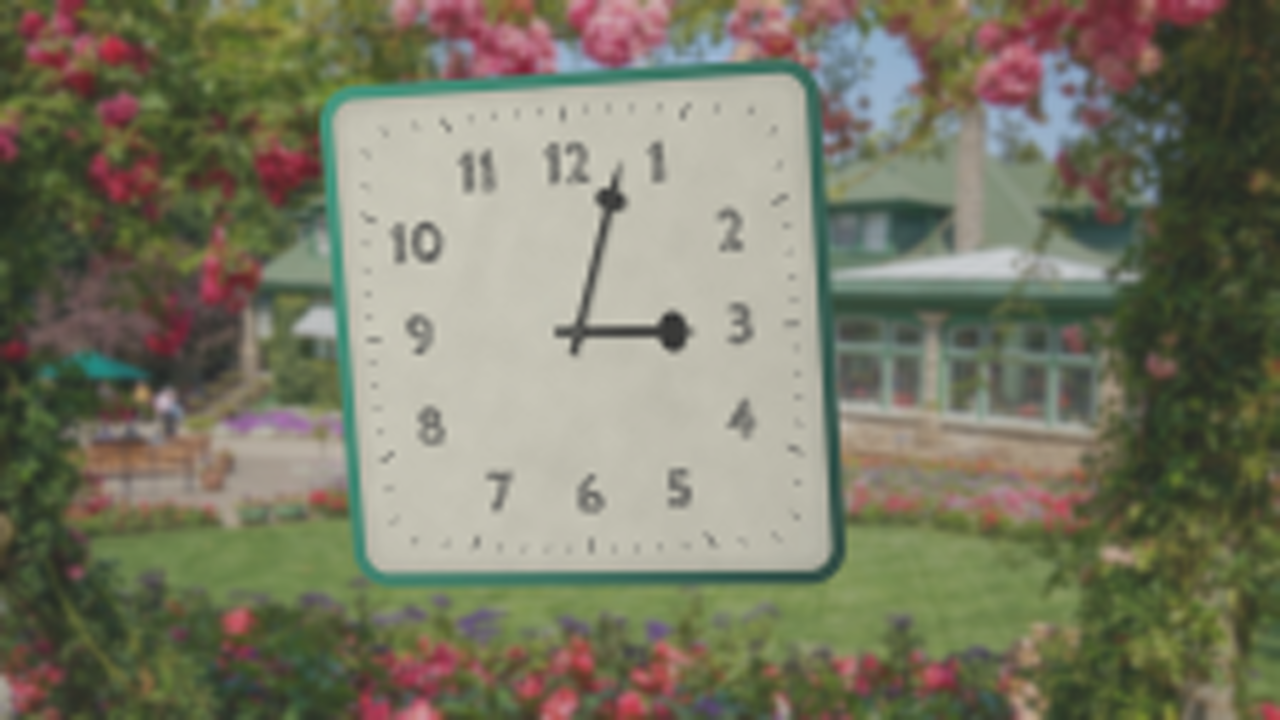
3:03
